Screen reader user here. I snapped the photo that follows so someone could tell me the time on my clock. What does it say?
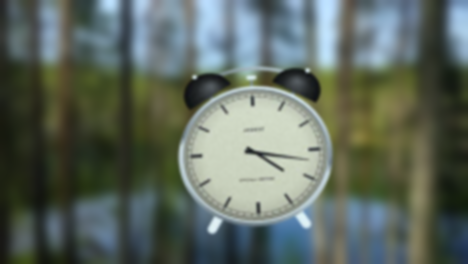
4:17
